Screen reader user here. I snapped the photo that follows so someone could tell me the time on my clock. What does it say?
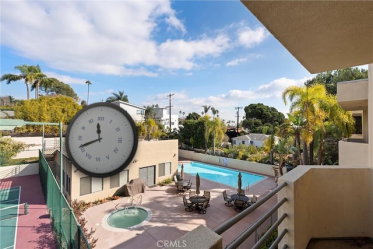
11:41
